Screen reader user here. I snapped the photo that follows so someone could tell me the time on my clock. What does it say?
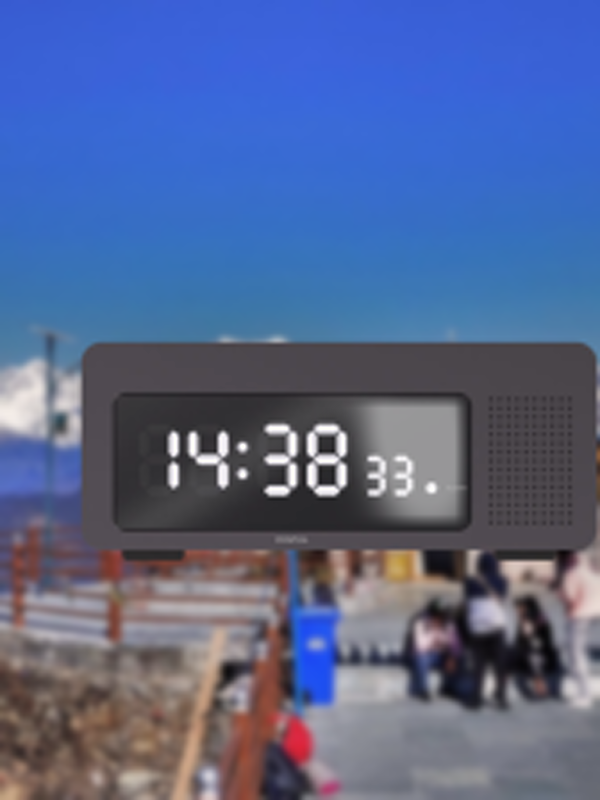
14:38:33
